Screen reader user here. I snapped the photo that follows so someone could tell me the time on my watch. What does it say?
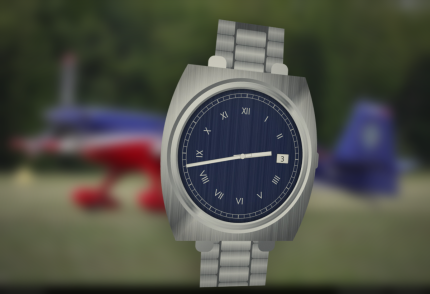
2:43
